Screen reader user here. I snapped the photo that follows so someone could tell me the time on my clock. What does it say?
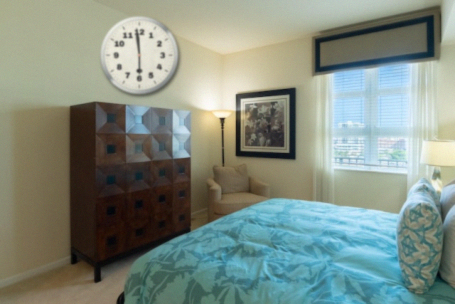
5:59
